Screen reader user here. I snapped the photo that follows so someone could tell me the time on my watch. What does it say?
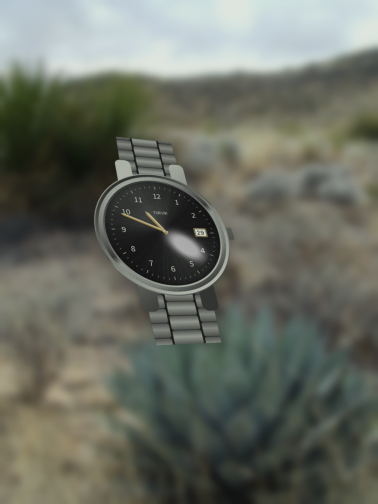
10:49
